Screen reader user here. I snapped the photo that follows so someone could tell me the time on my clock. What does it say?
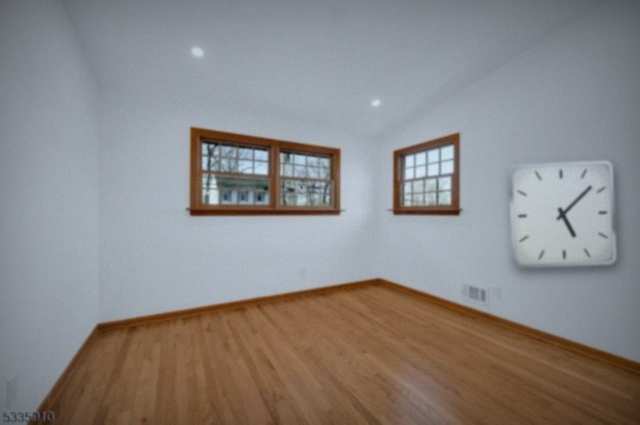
5:08
